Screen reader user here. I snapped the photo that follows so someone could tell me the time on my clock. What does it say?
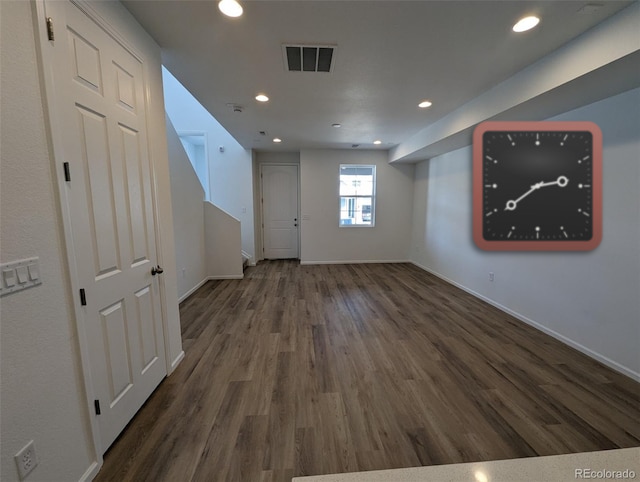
2:39
